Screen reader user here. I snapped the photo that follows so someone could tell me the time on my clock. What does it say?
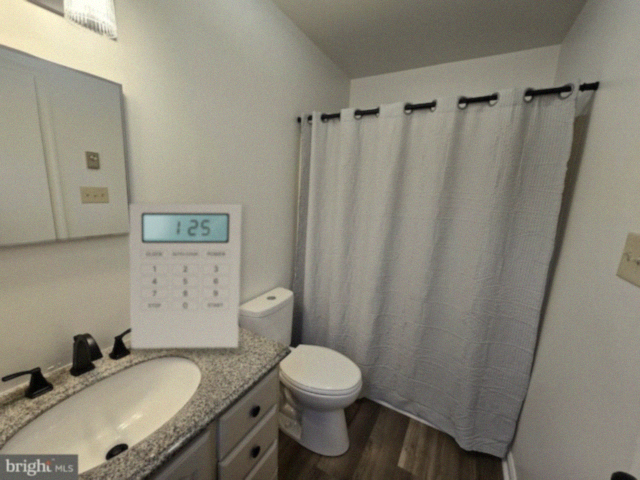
1:25
